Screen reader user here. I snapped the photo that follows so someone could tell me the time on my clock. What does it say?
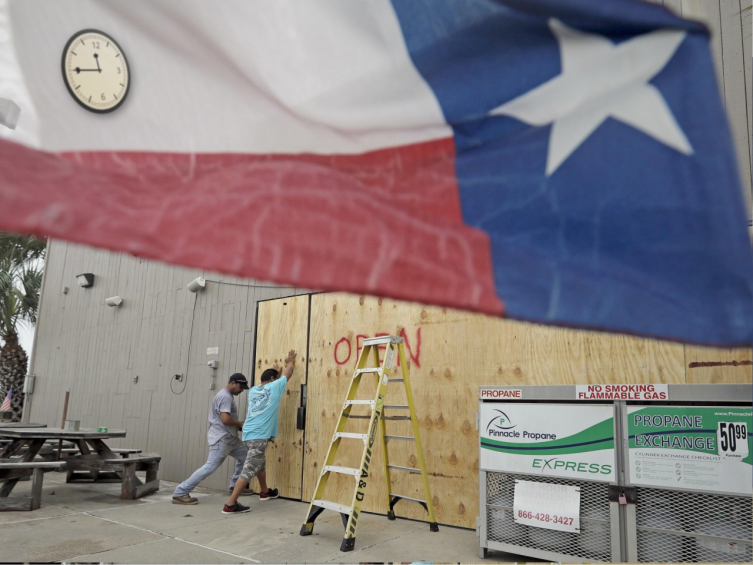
11:45
